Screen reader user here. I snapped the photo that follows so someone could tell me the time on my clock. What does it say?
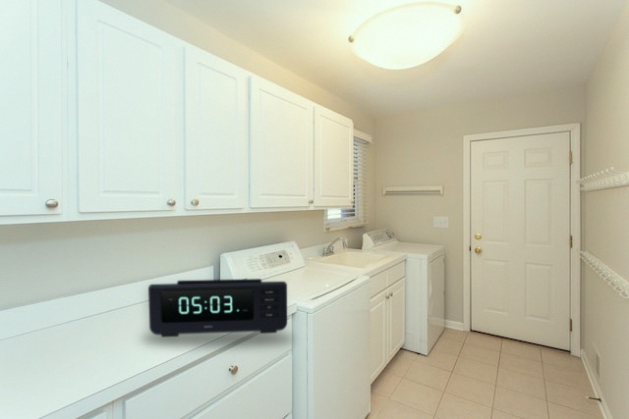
5:03
